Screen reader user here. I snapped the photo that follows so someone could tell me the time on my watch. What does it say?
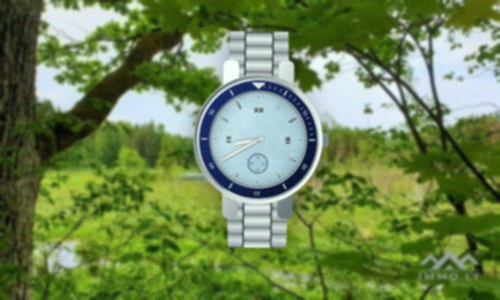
8:40
